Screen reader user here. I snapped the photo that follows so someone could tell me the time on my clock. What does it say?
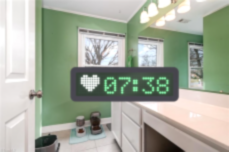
7:38
